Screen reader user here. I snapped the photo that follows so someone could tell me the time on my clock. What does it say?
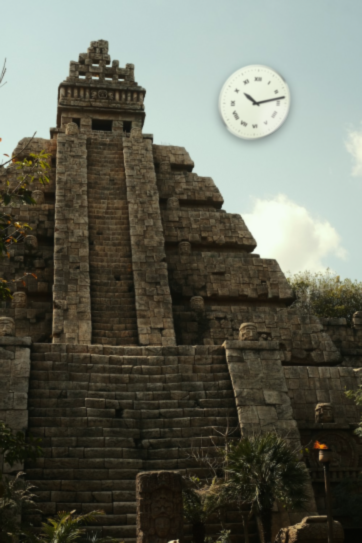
10:13
